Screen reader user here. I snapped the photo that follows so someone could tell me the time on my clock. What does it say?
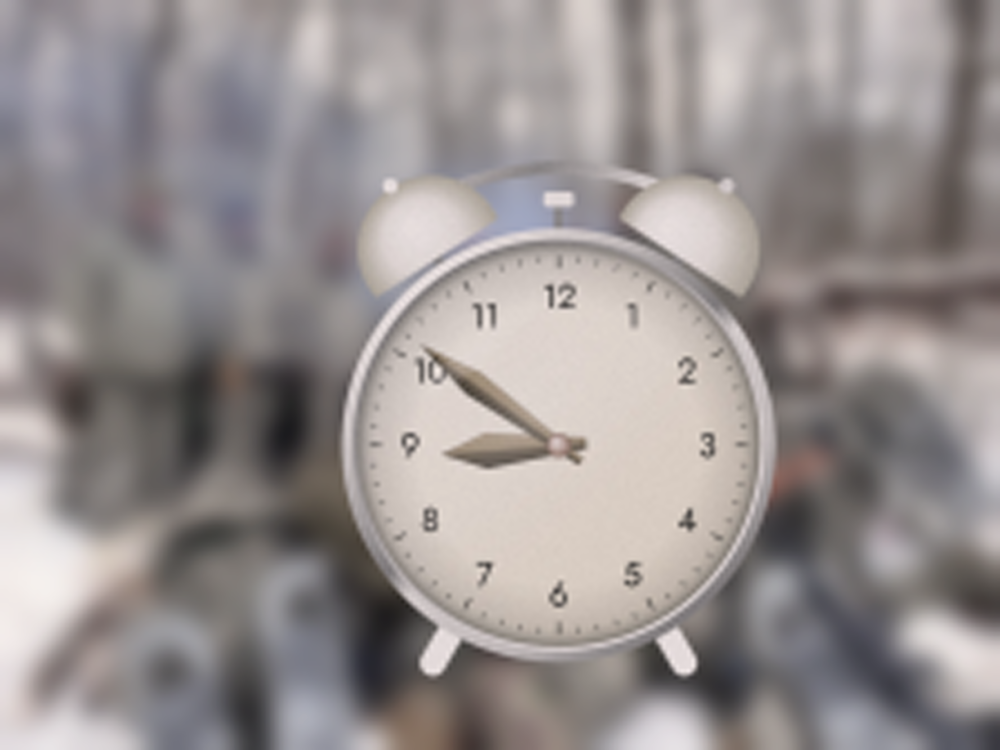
8:51
